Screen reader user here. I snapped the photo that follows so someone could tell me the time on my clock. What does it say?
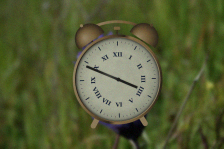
3:49
